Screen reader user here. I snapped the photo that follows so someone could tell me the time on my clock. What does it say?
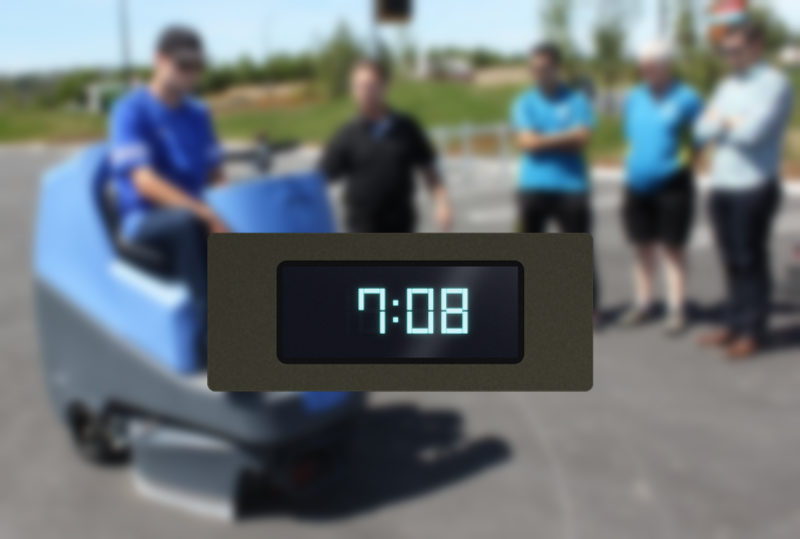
7:08
